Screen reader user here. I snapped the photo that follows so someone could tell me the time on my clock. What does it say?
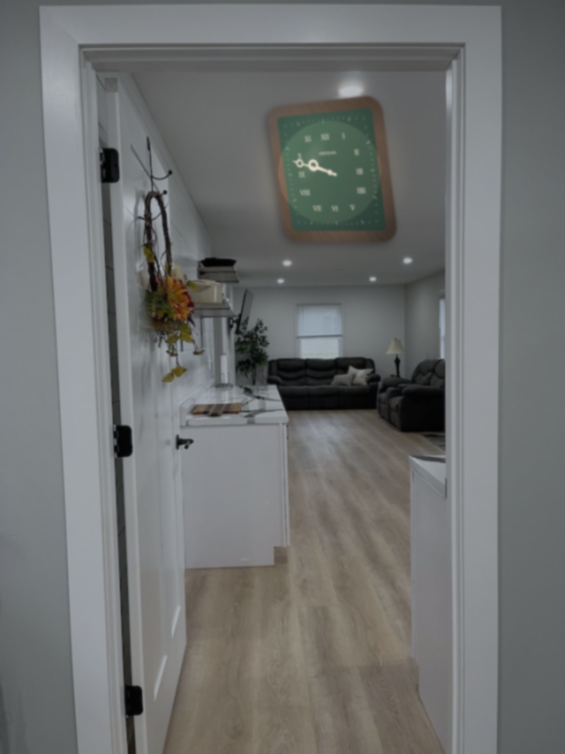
9:48
